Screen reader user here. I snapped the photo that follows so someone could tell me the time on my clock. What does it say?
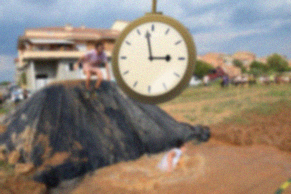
2:58
